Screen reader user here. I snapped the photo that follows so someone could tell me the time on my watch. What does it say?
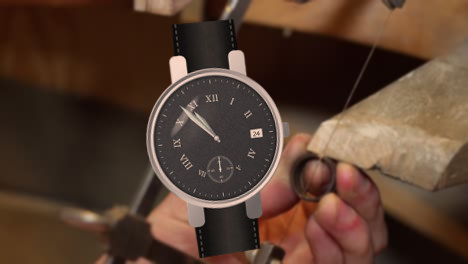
10:53
